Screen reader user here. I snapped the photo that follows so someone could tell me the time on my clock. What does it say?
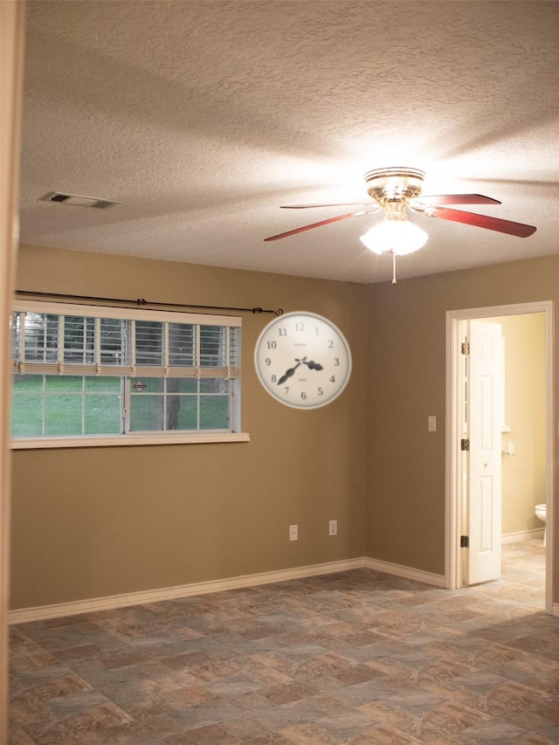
3:38
